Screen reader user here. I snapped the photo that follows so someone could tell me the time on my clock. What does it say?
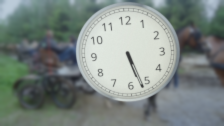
5:27
